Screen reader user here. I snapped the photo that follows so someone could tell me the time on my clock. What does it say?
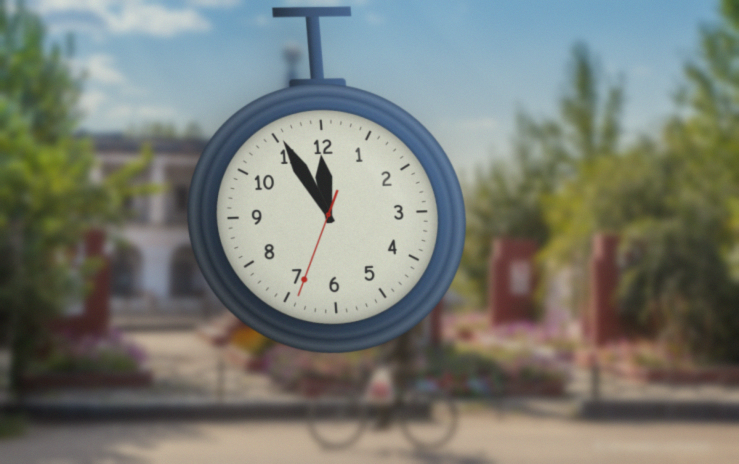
11:55:34
